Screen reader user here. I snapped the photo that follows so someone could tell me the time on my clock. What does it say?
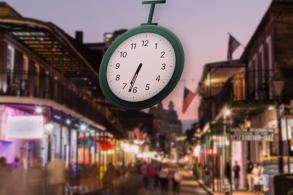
6:32
